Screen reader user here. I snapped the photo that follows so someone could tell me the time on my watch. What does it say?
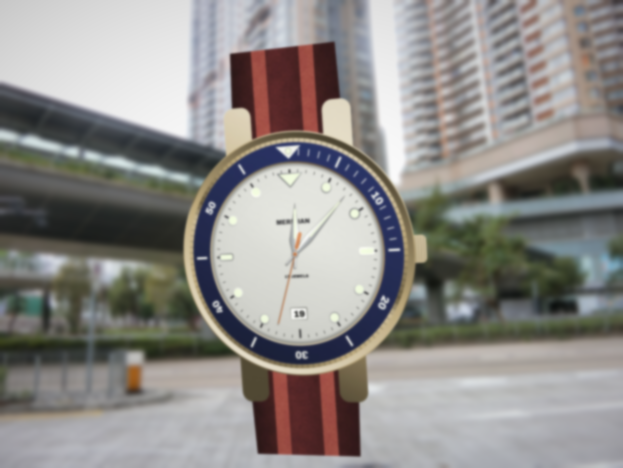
12:07:33
